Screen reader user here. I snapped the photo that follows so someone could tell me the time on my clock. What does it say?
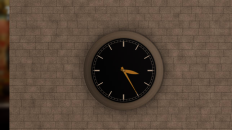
3:25
